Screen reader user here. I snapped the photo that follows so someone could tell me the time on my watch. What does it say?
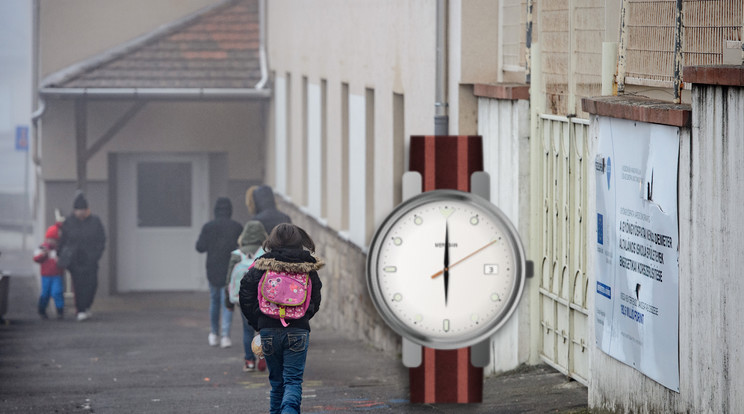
6:00:10
